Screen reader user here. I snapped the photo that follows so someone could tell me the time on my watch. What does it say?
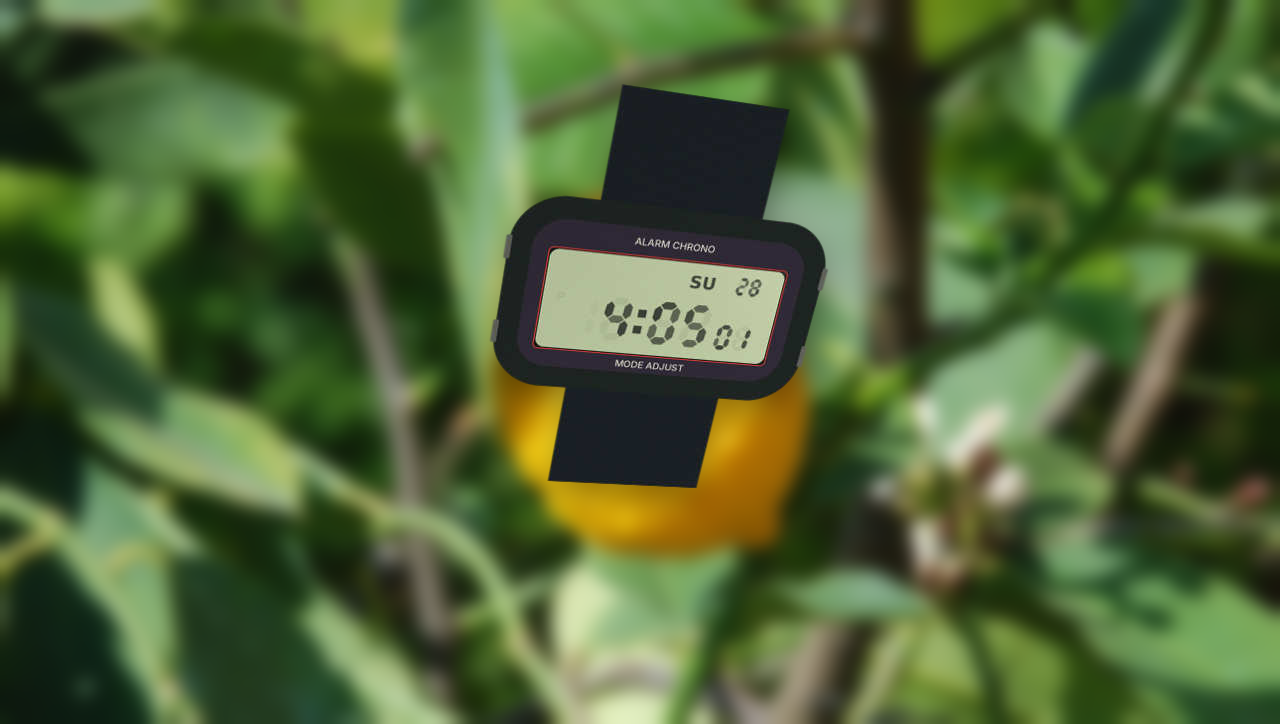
4:05:01
